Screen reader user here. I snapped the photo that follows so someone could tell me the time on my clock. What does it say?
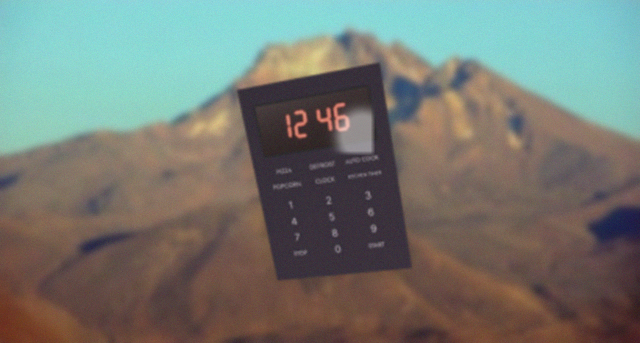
12:46
